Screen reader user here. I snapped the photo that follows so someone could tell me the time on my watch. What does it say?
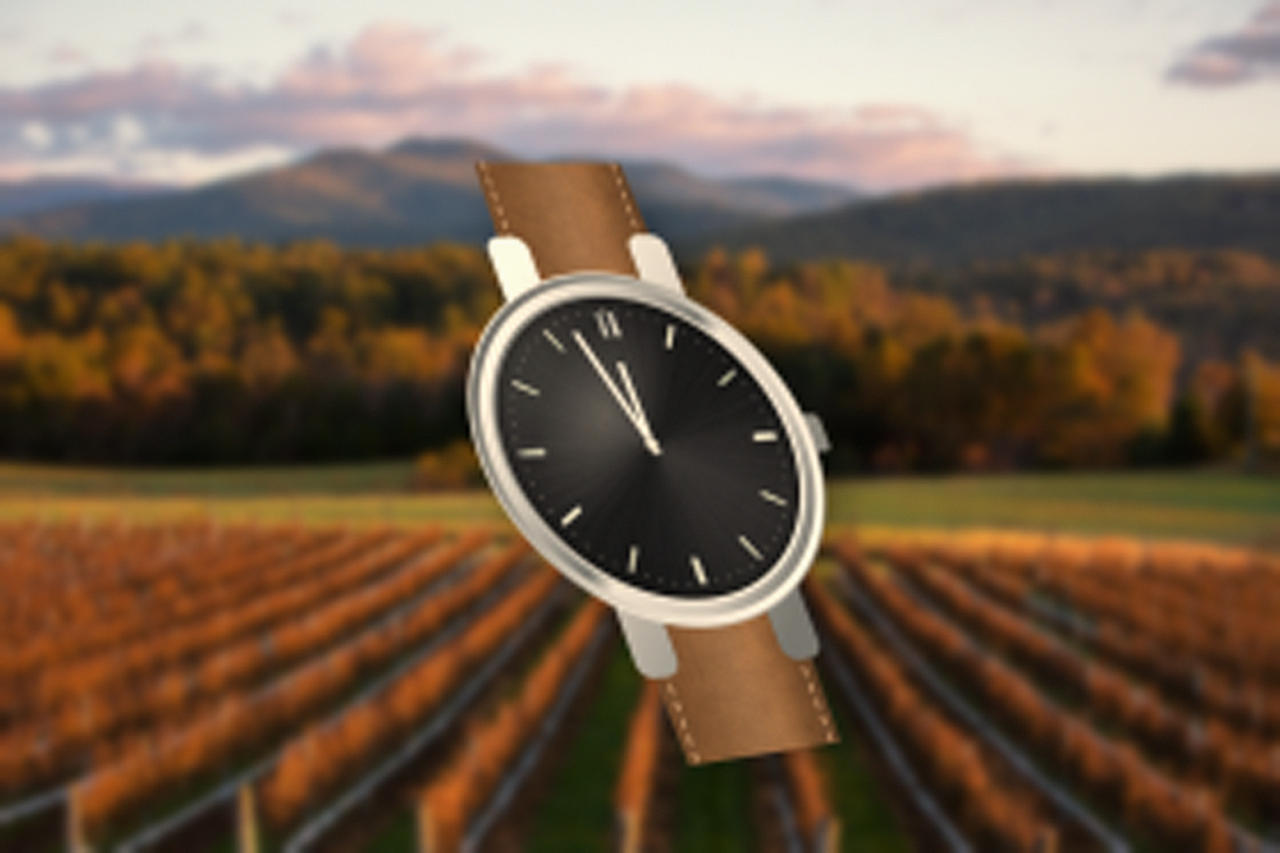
11:57
